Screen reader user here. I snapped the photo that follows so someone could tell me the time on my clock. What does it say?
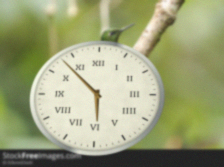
5:53
